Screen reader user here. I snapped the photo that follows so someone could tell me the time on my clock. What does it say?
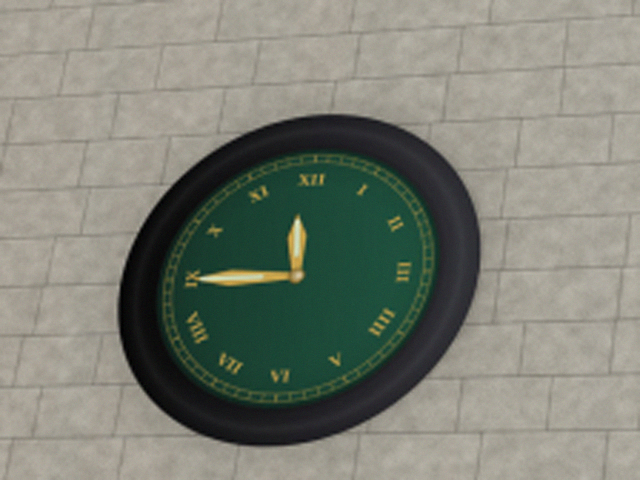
11:45
